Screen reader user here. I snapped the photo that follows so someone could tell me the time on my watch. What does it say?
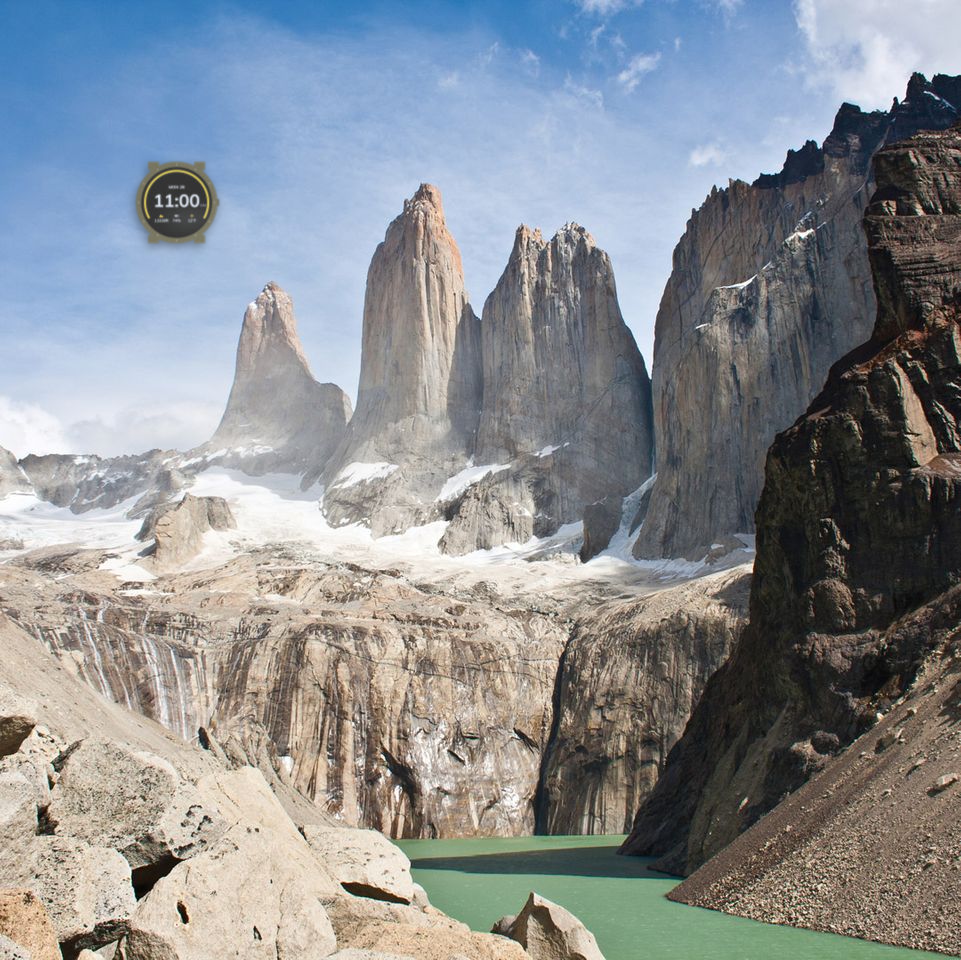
11:00
